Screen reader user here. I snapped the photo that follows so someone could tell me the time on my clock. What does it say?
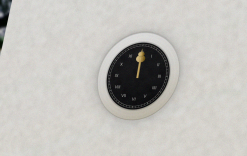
12:00
